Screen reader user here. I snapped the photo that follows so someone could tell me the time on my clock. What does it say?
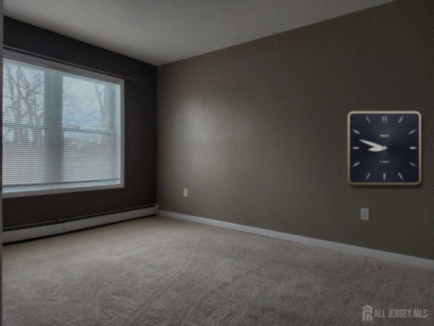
8:48
